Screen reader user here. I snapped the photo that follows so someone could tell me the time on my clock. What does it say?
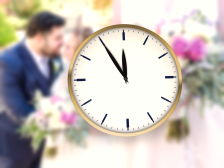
11:55
